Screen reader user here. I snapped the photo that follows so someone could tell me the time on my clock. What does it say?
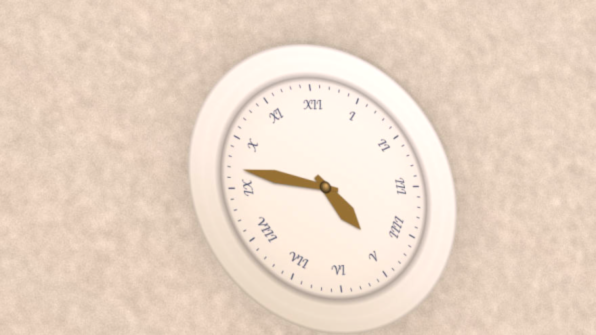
4:47
